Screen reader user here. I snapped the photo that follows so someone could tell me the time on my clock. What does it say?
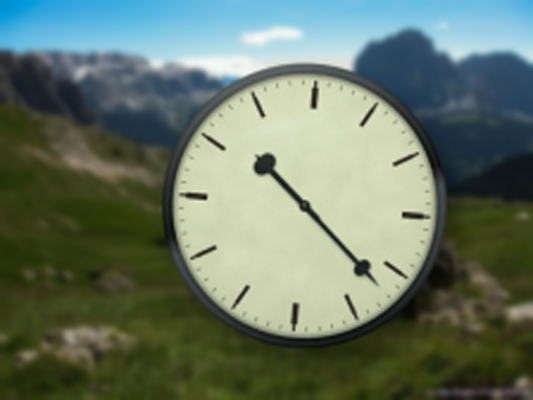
10:22
